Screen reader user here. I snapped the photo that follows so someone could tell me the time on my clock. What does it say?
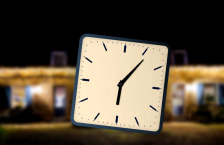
6:06
